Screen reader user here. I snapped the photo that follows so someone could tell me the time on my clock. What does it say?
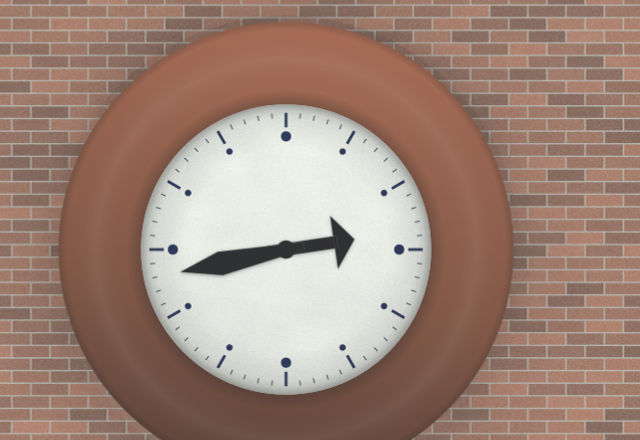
2:43
